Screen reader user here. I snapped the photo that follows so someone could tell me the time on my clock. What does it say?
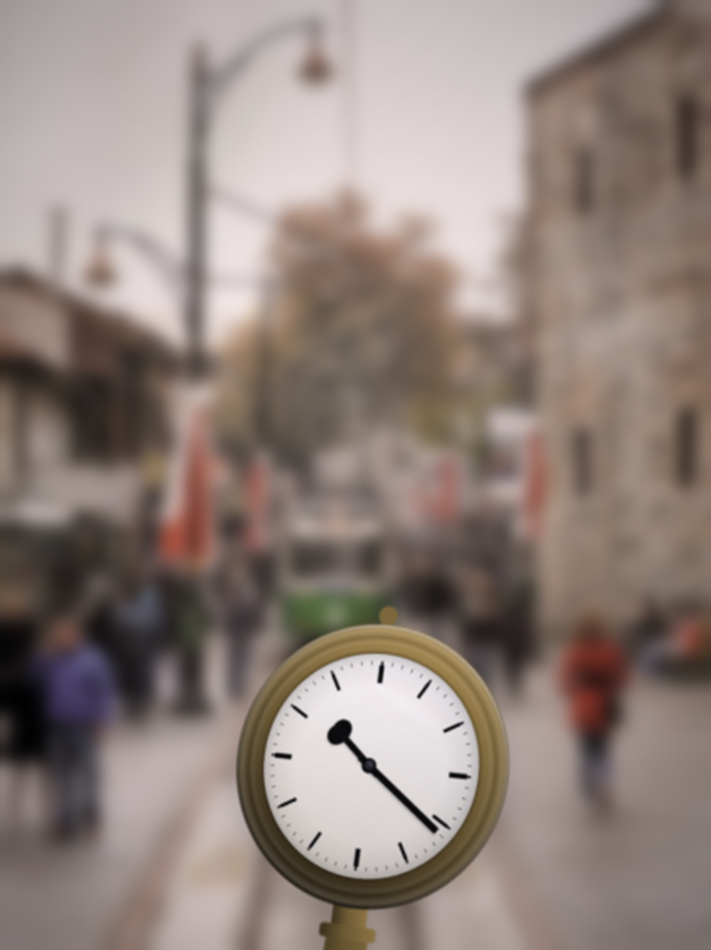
10:21
